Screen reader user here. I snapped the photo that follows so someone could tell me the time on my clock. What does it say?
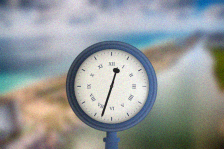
12:33
